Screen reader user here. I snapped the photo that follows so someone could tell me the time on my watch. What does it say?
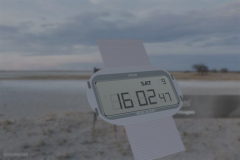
16:02:47
